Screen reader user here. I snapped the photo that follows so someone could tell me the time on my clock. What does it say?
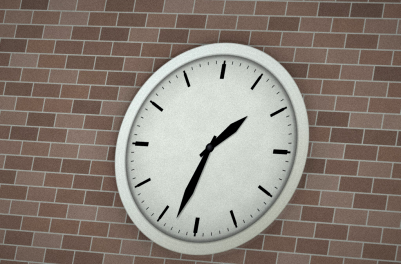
1:33
